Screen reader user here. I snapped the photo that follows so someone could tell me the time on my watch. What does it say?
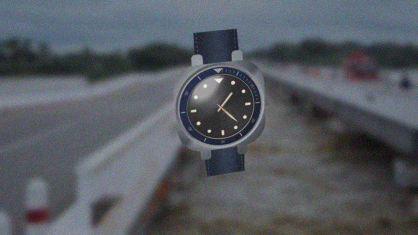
1:23
